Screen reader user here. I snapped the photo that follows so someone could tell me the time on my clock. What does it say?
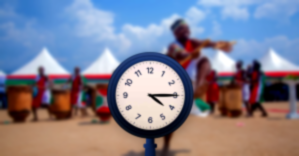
4:15
